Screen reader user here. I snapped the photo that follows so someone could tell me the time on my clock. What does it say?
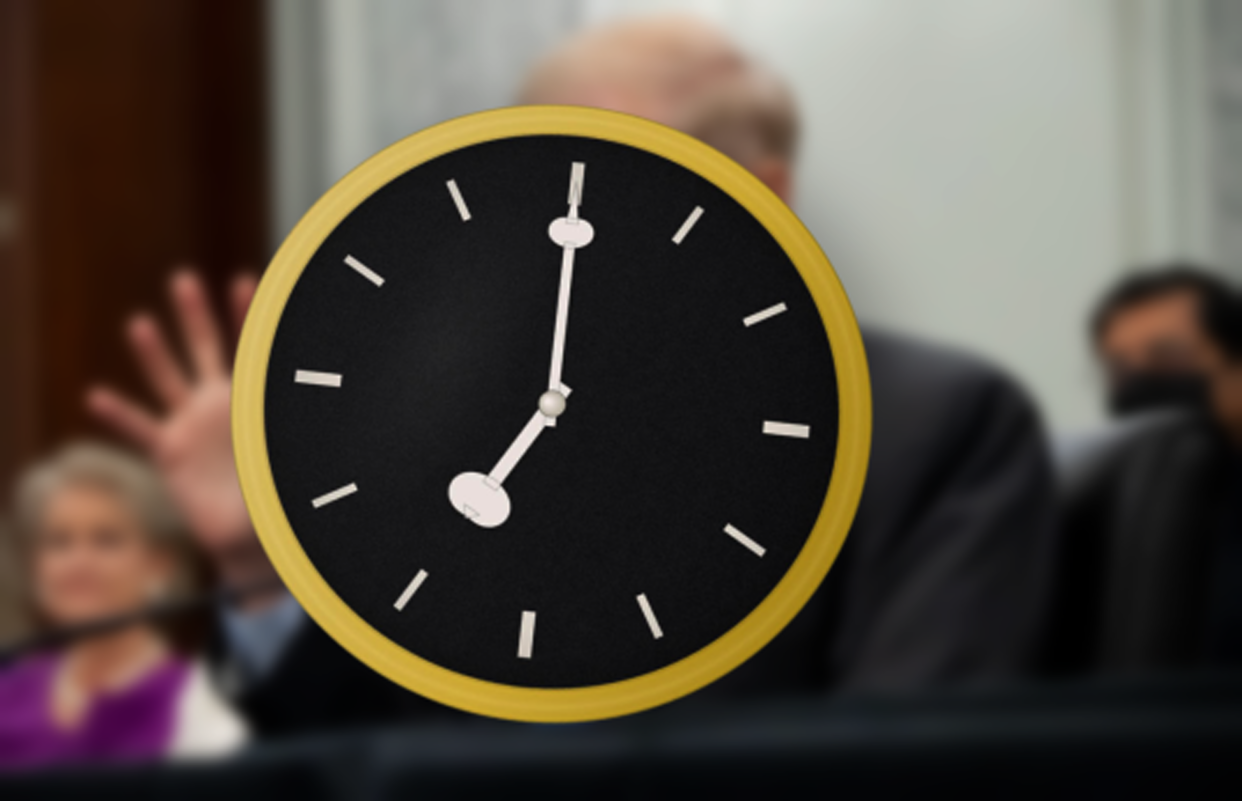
7:00
